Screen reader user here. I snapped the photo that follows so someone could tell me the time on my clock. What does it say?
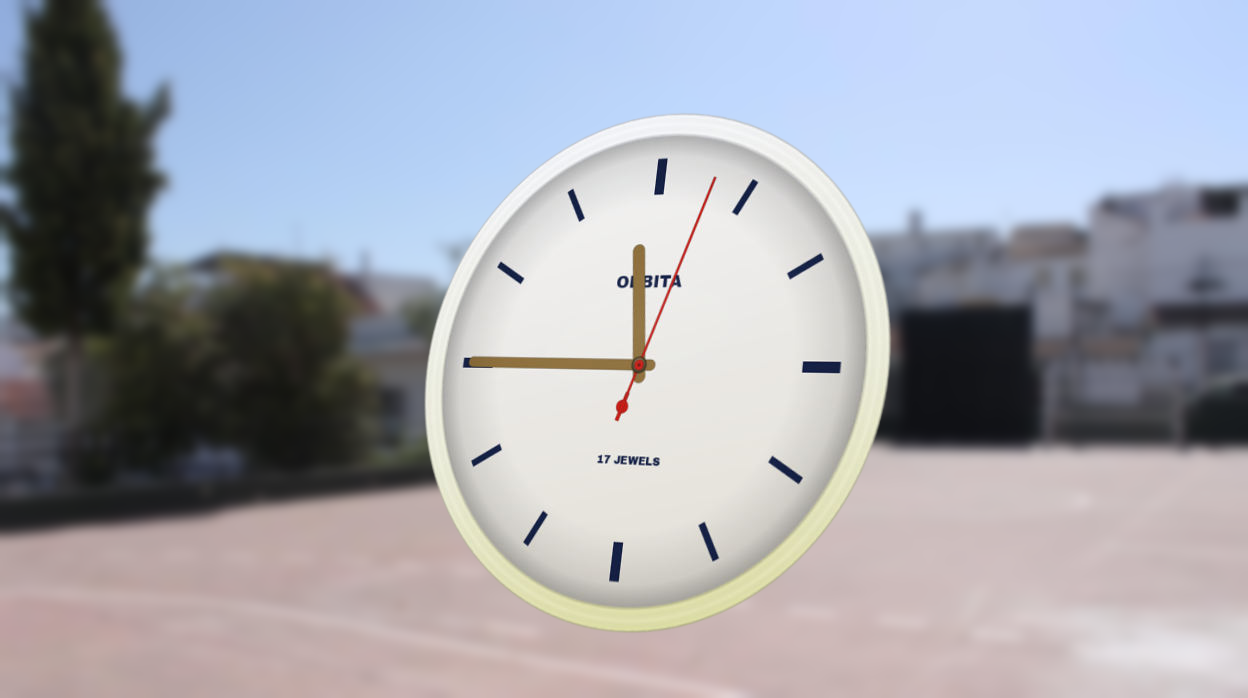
11:45:03
